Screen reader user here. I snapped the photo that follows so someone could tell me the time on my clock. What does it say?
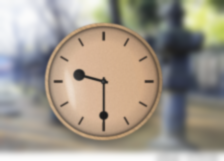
9:30
